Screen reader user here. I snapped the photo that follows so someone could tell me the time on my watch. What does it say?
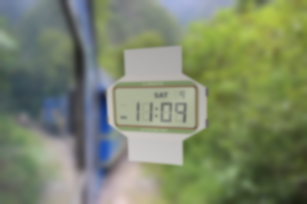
11:09
